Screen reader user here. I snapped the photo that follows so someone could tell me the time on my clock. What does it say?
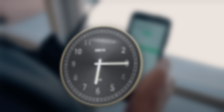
6:15
